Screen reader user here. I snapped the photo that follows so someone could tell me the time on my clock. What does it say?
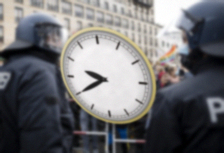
9:40
